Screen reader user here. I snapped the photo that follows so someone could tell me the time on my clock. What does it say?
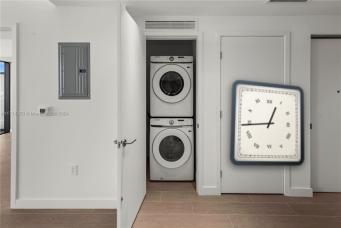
12:44
